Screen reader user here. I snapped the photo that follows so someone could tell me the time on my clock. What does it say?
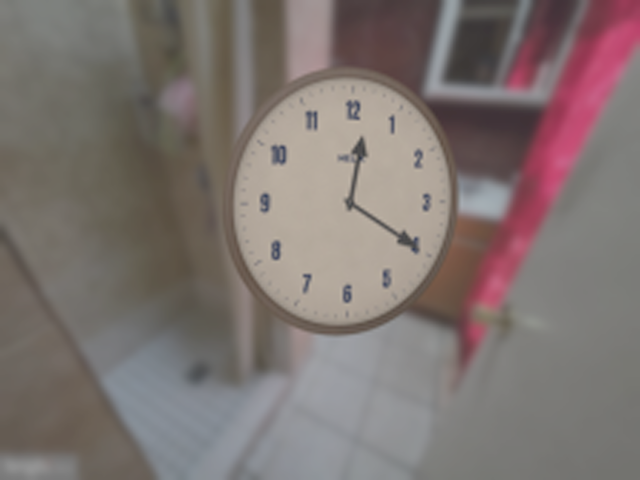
12:20
